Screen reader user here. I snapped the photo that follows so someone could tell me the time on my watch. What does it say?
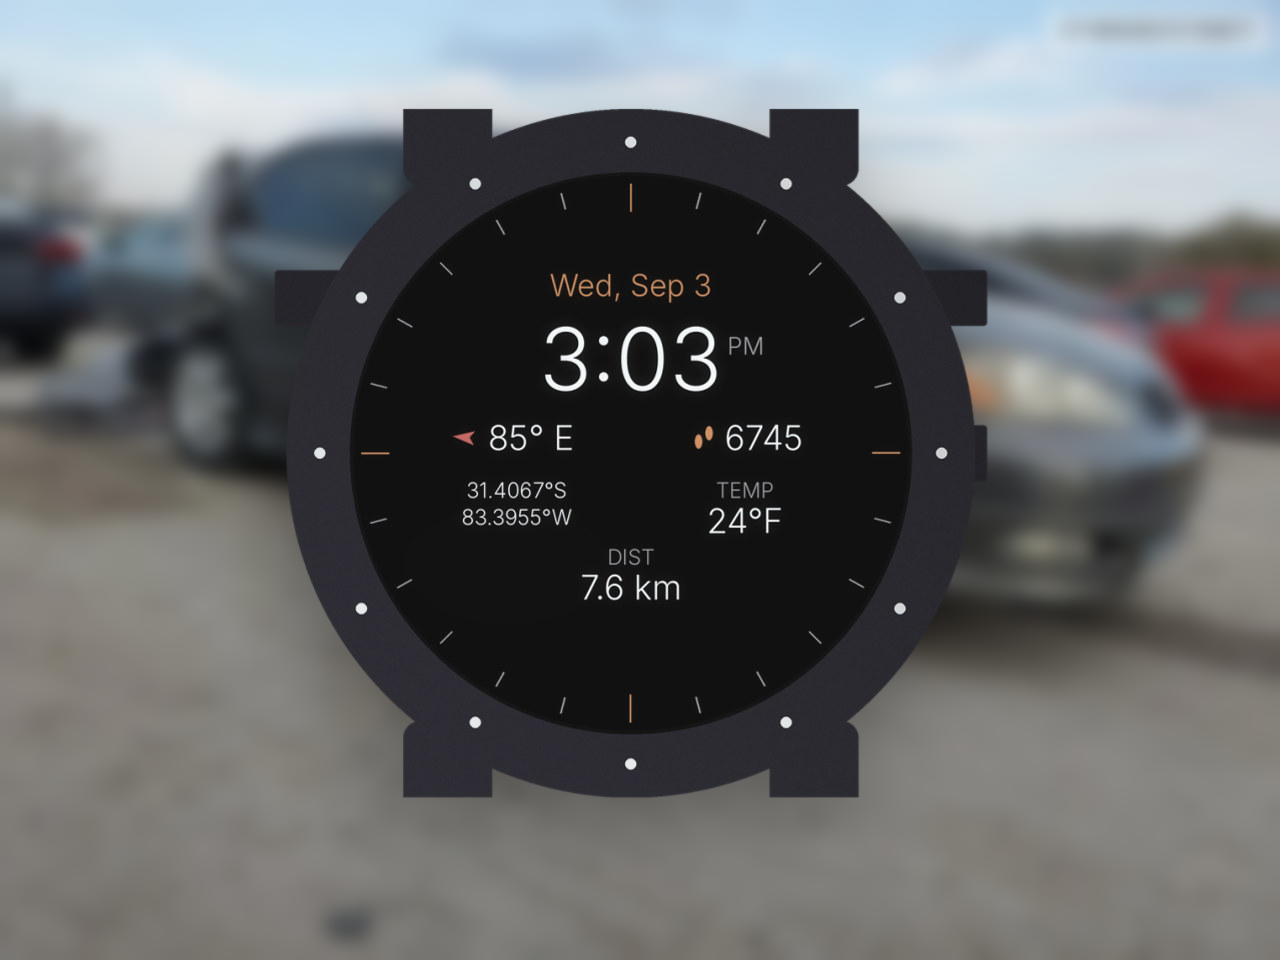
3:03
